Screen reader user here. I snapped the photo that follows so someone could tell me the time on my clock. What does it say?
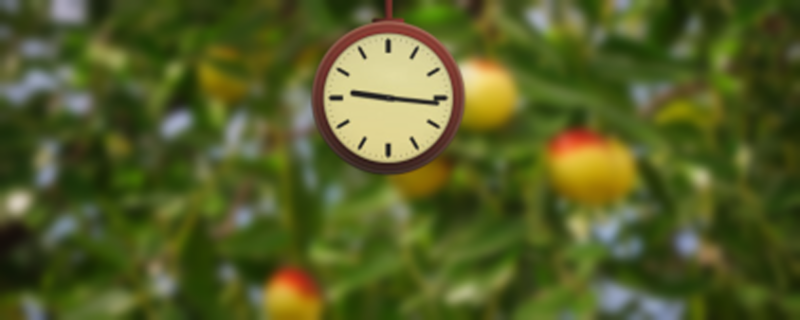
9:16
